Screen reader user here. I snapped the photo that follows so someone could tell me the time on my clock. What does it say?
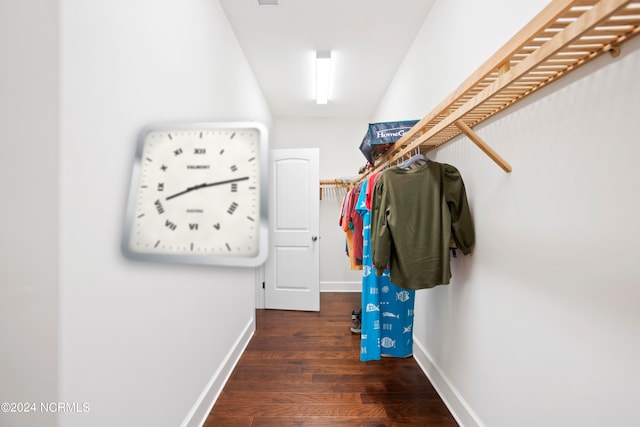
8:13
